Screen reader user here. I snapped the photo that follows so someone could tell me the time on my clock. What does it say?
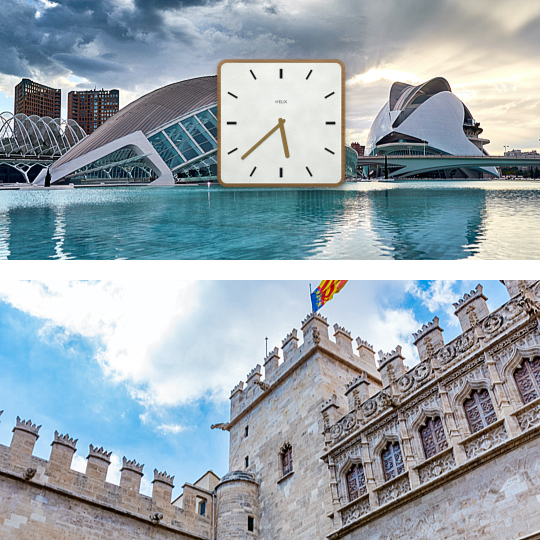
5:38
